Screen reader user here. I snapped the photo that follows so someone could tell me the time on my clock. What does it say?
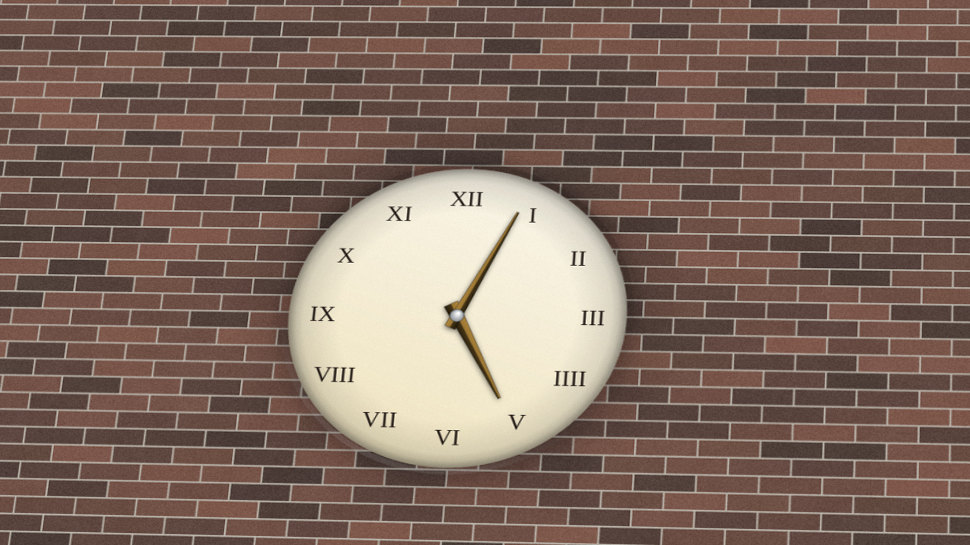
5:04
